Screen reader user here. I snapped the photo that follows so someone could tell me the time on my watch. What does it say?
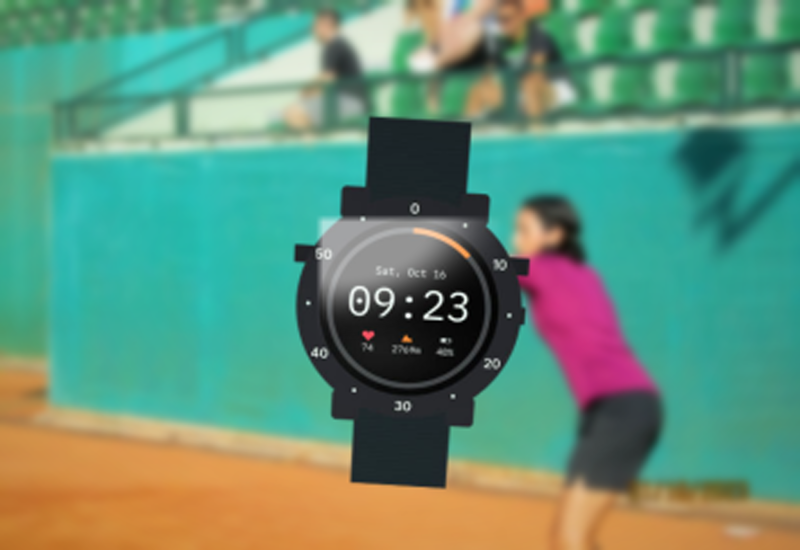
9:23
